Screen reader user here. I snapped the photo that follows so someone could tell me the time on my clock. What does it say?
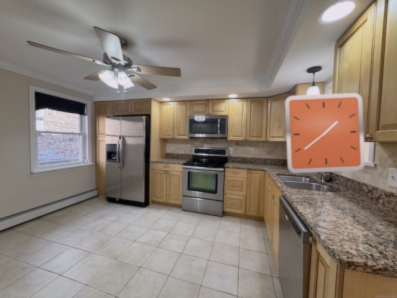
1:39
